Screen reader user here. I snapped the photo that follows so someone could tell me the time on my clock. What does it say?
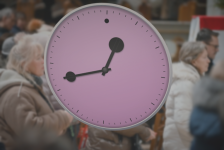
12:42
